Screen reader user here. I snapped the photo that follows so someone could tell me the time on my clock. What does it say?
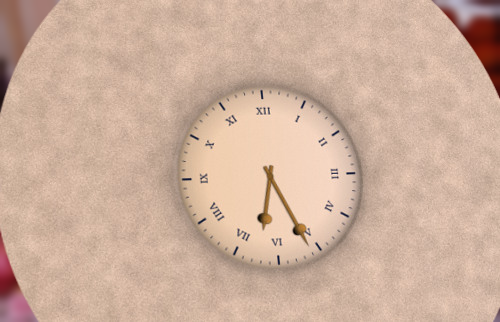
6:26
